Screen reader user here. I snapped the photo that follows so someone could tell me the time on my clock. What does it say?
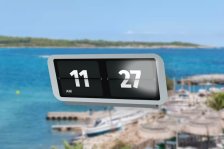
11:27
